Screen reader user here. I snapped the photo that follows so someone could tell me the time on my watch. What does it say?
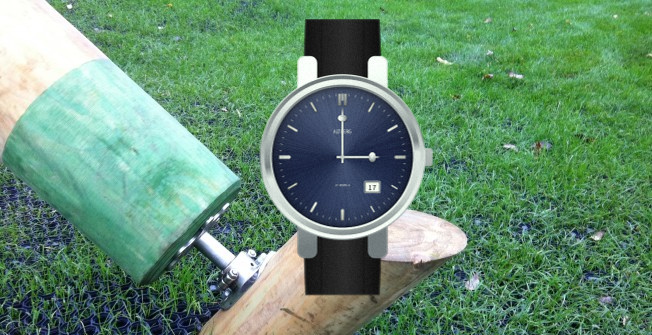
3:00
